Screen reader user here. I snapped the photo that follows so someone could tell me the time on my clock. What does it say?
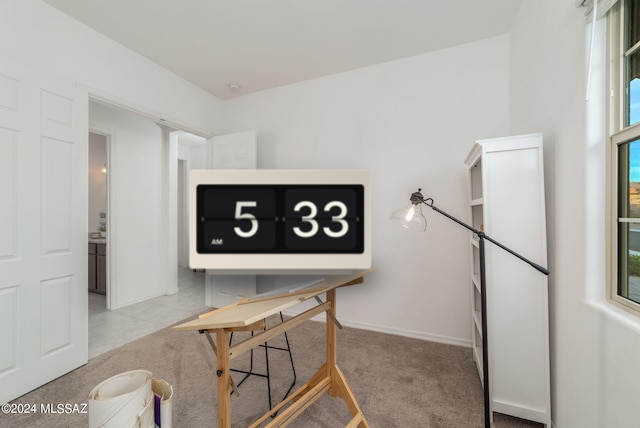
5:33
